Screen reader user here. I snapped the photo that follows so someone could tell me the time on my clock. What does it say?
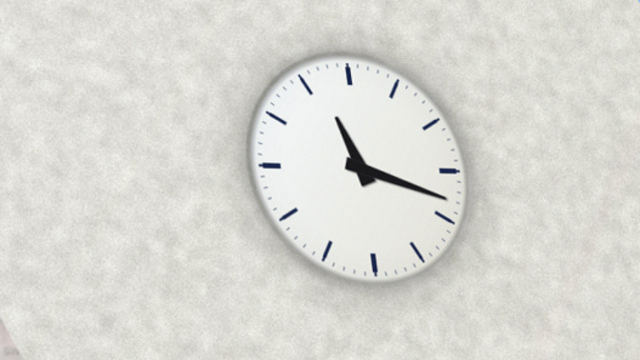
11:18
